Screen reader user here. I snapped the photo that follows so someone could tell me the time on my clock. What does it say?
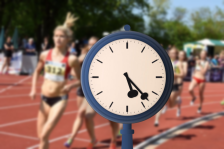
5:23
